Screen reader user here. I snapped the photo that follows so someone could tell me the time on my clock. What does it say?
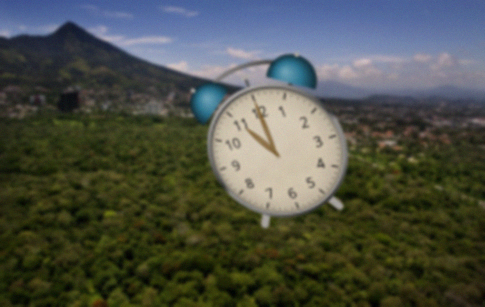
11:00
